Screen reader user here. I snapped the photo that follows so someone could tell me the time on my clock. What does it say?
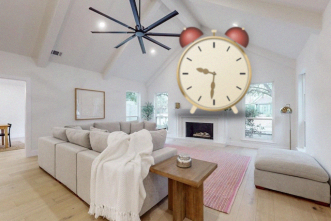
9:31
